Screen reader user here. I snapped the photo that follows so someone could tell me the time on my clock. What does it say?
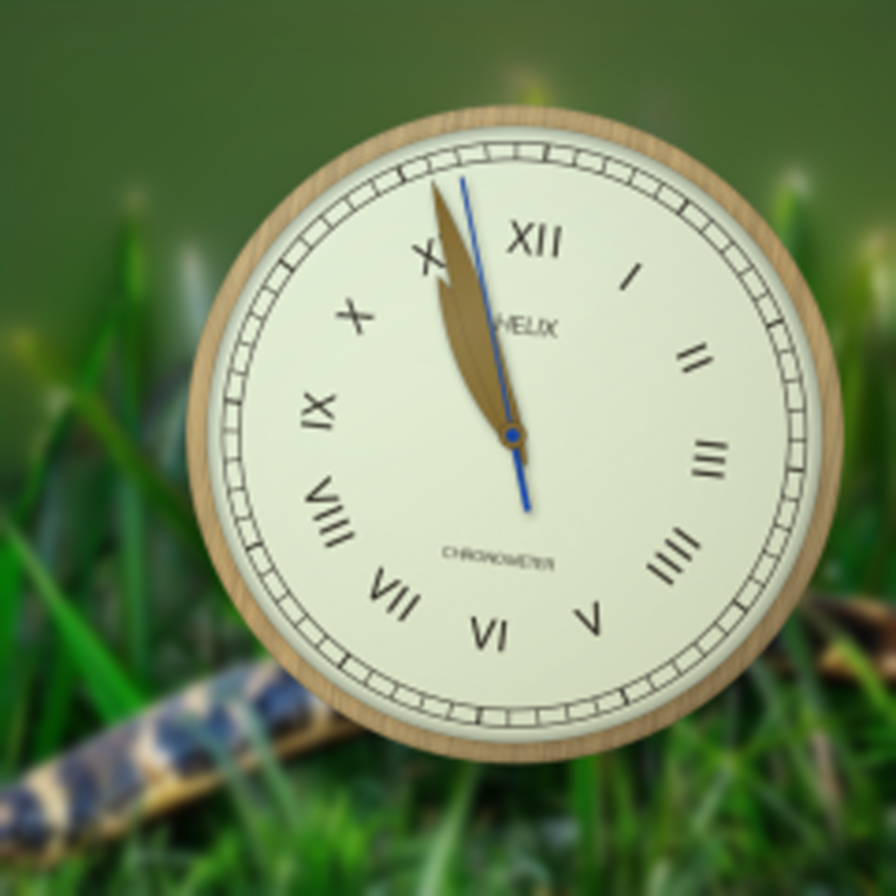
10:55:57
